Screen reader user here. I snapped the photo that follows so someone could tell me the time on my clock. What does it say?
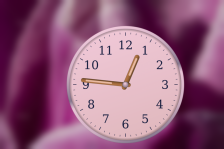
12:46
